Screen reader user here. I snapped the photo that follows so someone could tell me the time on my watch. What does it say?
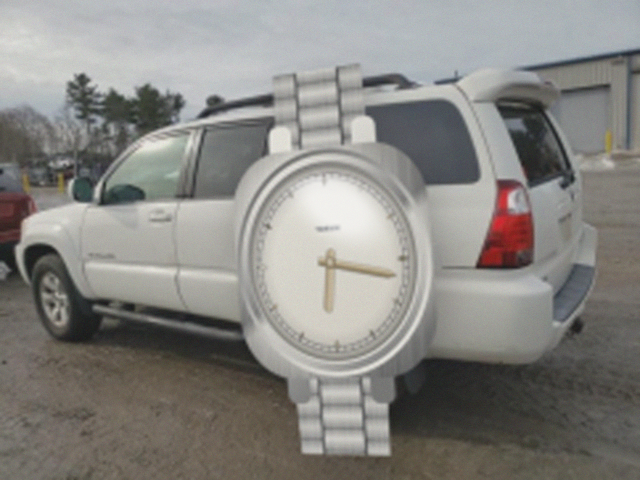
6:17
